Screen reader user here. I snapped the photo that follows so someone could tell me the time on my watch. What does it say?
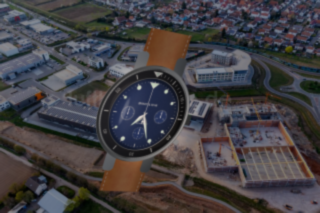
7:26
